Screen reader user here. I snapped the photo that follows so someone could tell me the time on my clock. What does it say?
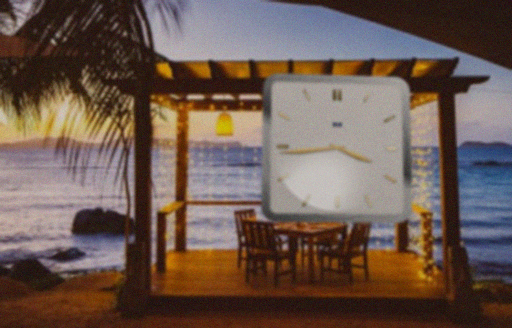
3:44
